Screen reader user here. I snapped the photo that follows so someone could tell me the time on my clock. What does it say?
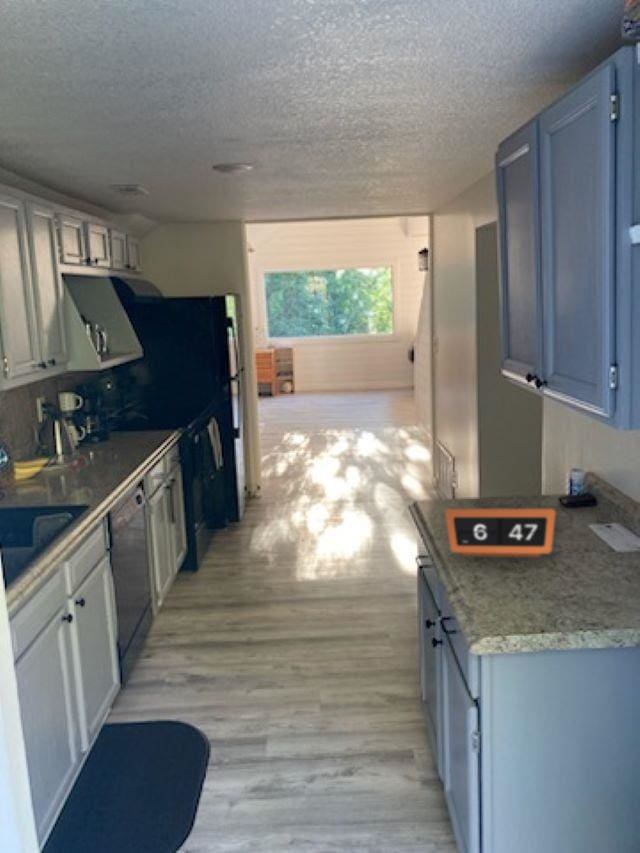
6:47
